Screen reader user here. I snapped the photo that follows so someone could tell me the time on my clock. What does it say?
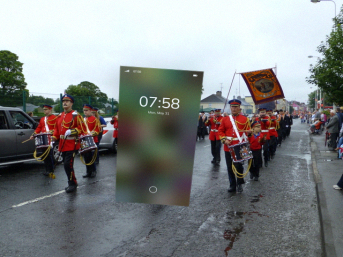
7:58
